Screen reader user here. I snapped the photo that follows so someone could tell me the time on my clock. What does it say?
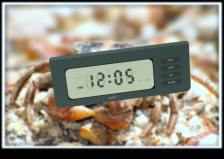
12:05
